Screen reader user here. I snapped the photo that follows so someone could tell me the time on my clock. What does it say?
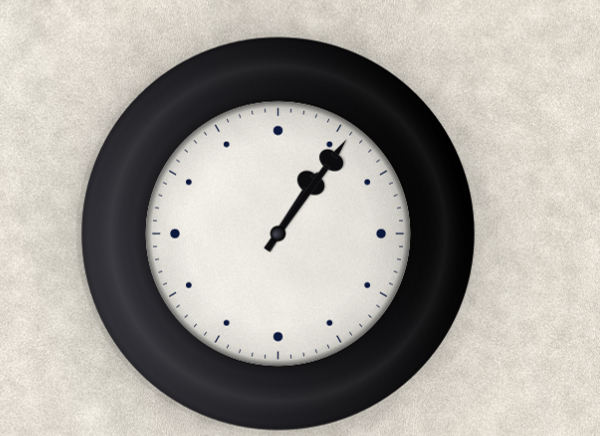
1:06
